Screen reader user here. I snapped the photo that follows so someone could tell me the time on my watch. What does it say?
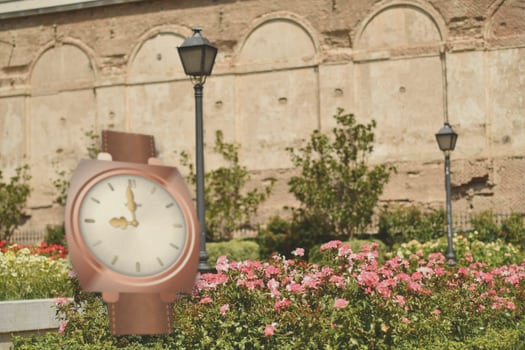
8:59
